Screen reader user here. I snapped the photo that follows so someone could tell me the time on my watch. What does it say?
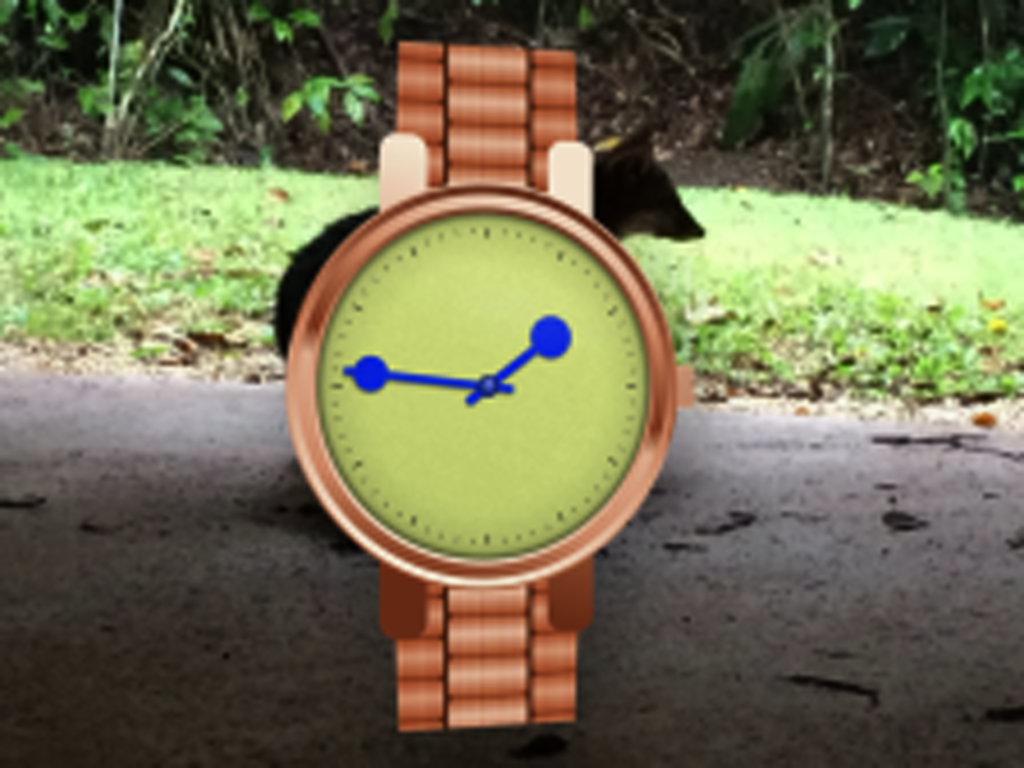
1:46
